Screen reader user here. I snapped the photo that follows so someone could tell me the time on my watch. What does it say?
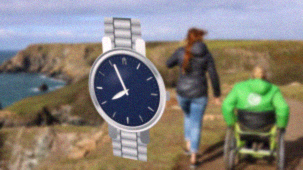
7:56
